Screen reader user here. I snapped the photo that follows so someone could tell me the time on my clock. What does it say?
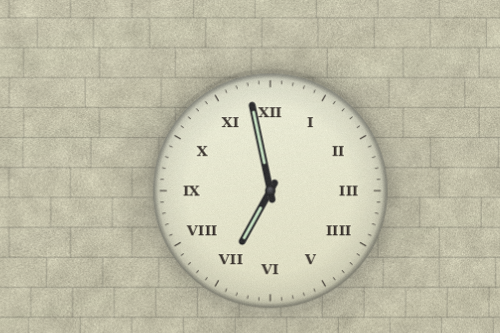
6:58
